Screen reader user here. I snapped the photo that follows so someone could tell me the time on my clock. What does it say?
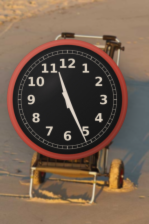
11:26
